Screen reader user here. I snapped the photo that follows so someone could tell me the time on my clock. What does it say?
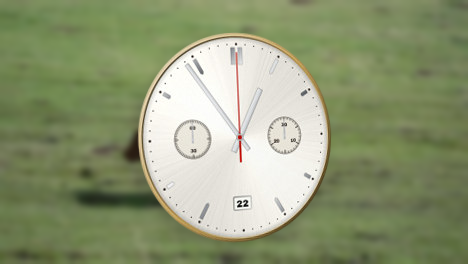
12:54
